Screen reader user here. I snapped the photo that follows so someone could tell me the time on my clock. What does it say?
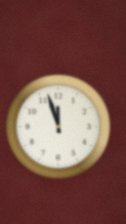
11:57
